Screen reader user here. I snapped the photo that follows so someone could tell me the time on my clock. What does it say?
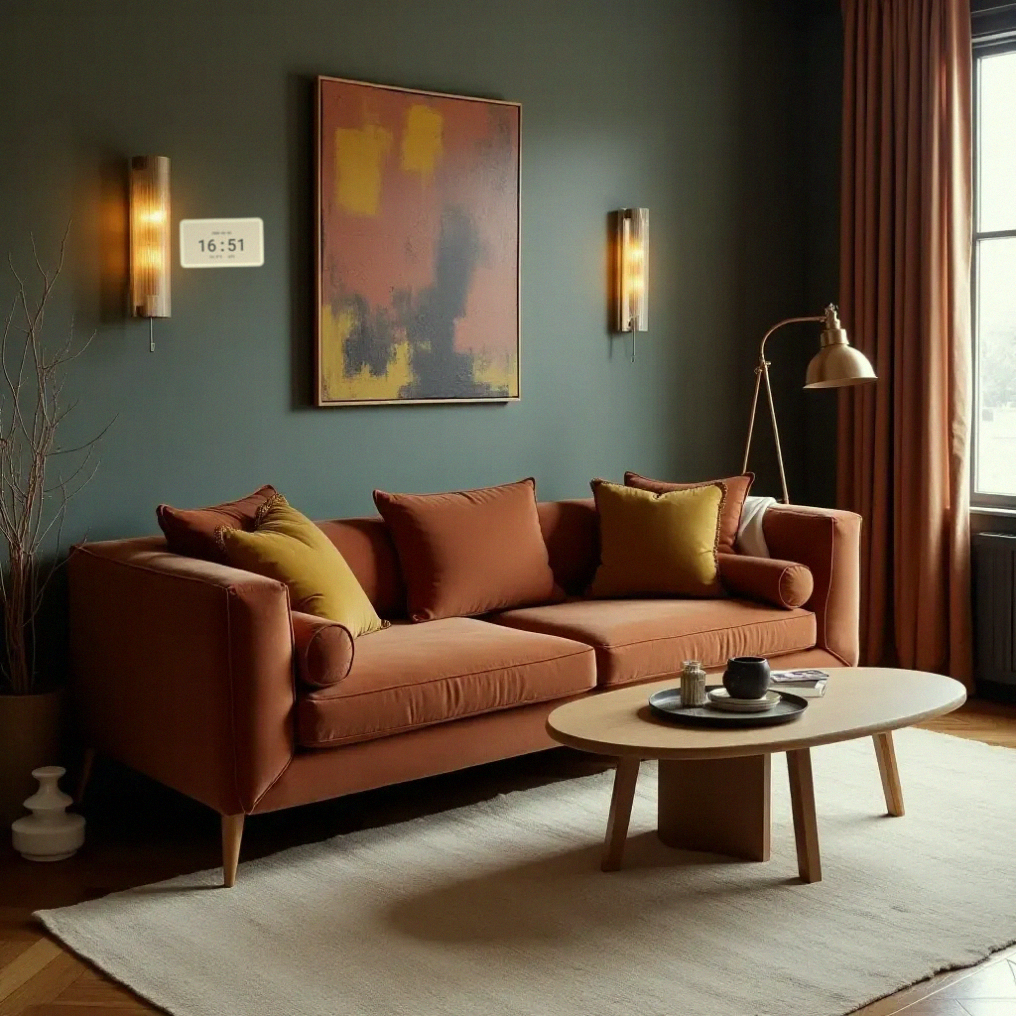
16:51
